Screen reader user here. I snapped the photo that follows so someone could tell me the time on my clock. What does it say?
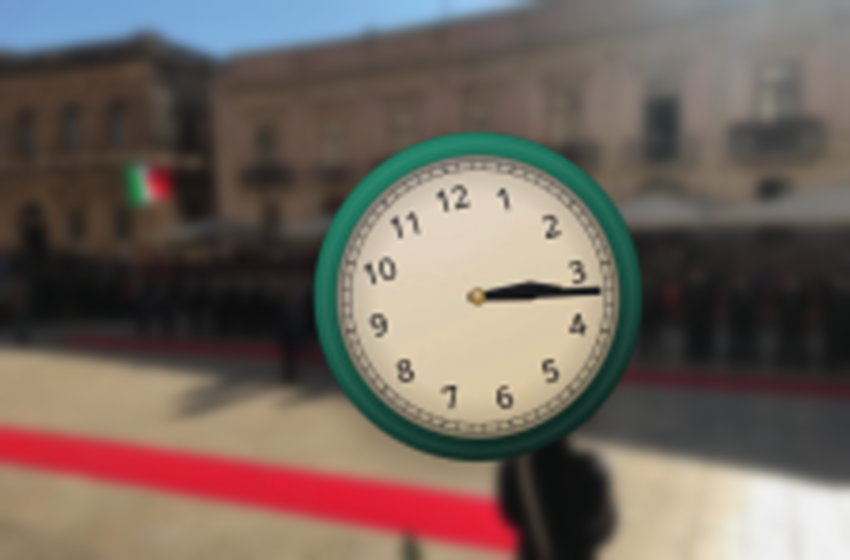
3:17
